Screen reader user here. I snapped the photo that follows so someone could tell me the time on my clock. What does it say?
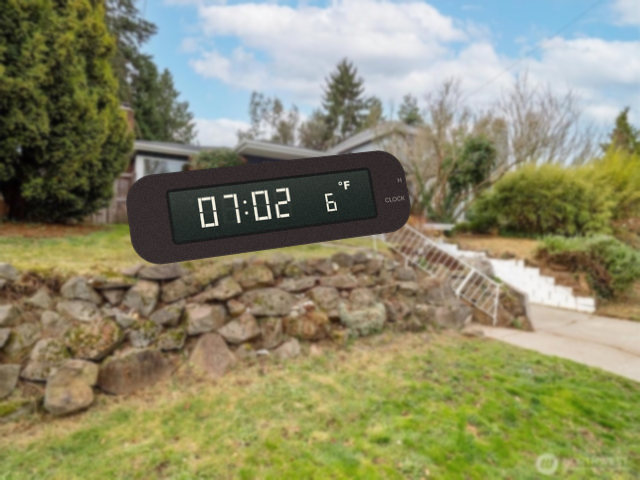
7:02
